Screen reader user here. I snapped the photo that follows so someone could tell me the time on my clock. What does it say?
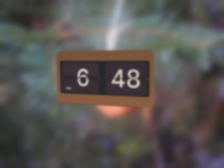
6:48
